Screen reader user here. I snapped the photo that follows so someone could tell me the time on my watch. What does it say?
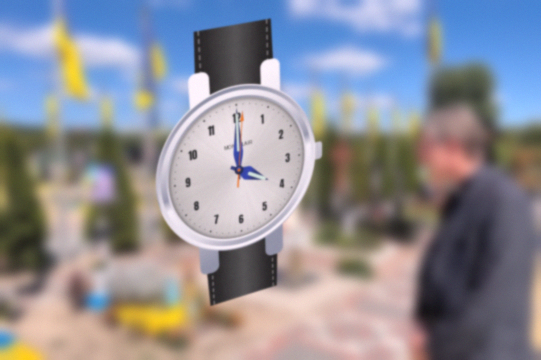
4:00:01
